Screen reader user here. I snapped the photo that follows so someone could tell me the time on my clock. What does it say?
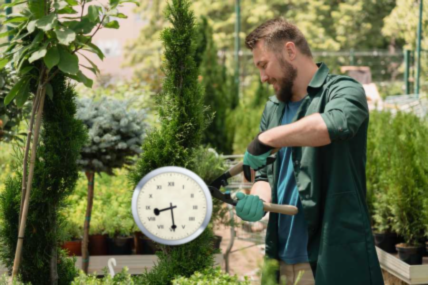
8:29
